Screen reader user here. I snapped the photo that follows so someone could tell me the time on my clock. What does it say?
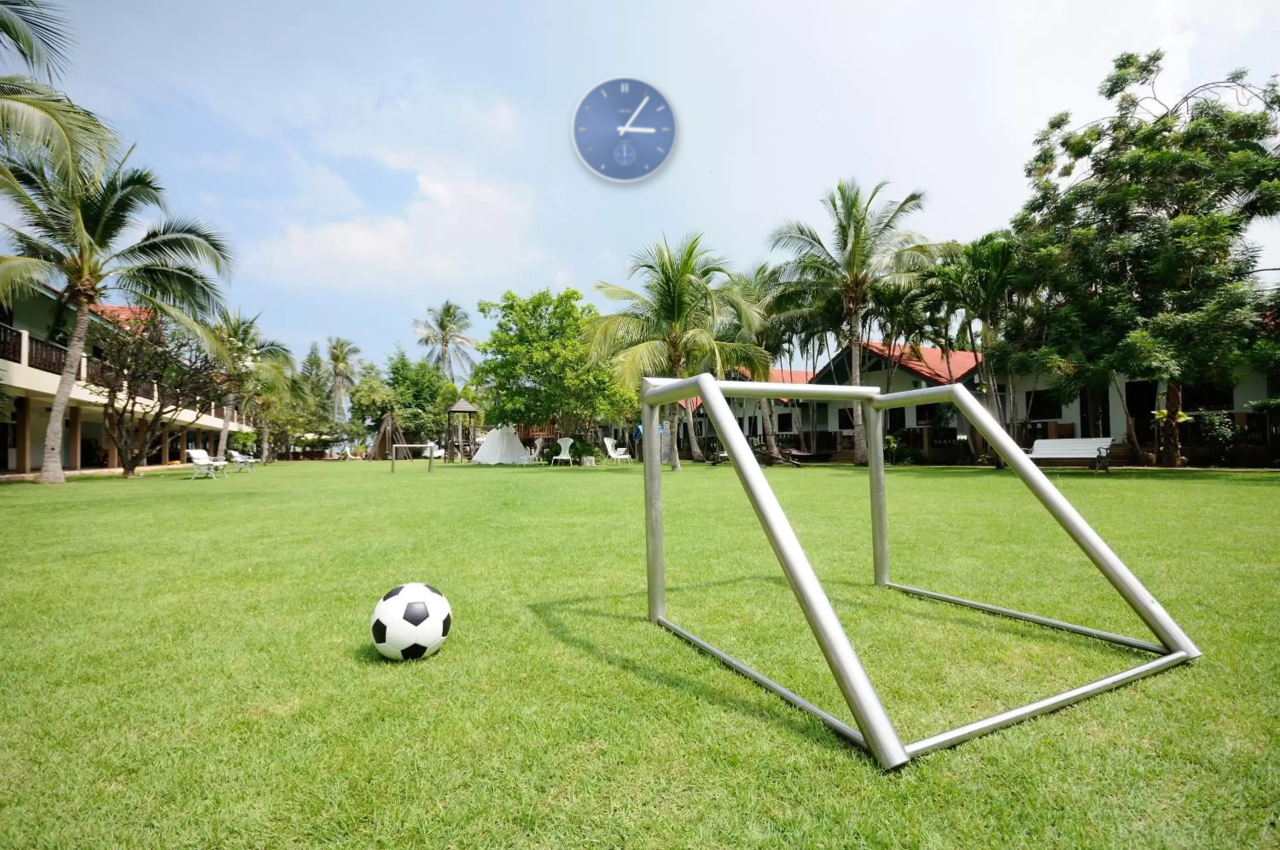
3:06
